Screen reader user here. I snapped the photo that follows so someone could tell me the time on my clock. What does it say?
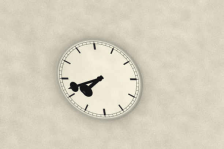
7:42
